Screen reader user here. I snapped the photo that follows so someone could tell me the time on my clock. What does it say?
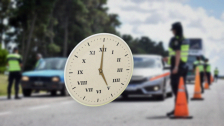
5:00
